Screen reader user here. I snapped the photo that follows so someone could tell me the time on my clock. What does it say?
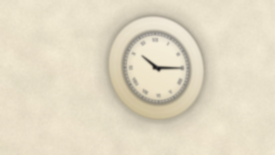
10:15
